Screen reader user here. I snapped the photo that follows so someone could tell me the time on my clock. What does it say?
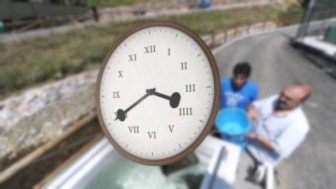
3:40
